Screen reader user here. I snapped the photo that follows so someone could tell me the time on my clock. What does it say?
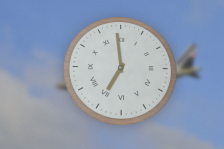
6:59
